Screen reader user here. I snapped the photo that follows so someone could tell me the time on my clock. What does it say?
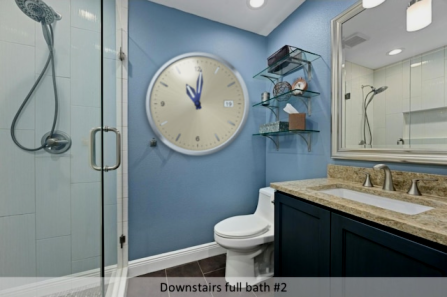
11:01
